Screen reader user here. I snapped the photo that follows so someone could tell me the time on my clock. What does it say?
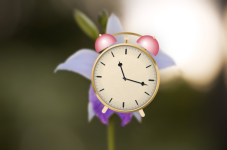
11:17
